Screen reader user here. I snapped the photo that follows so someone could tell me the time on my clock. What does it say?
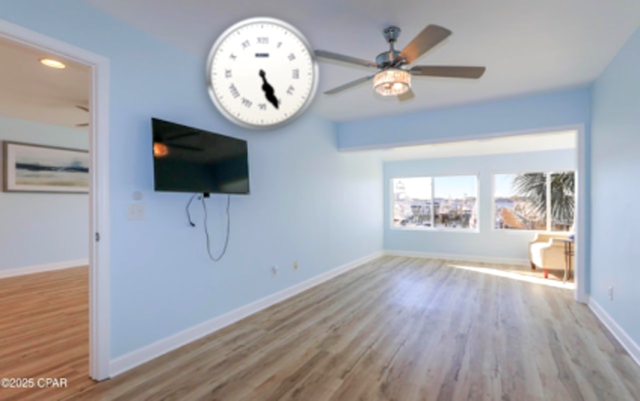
5:26
